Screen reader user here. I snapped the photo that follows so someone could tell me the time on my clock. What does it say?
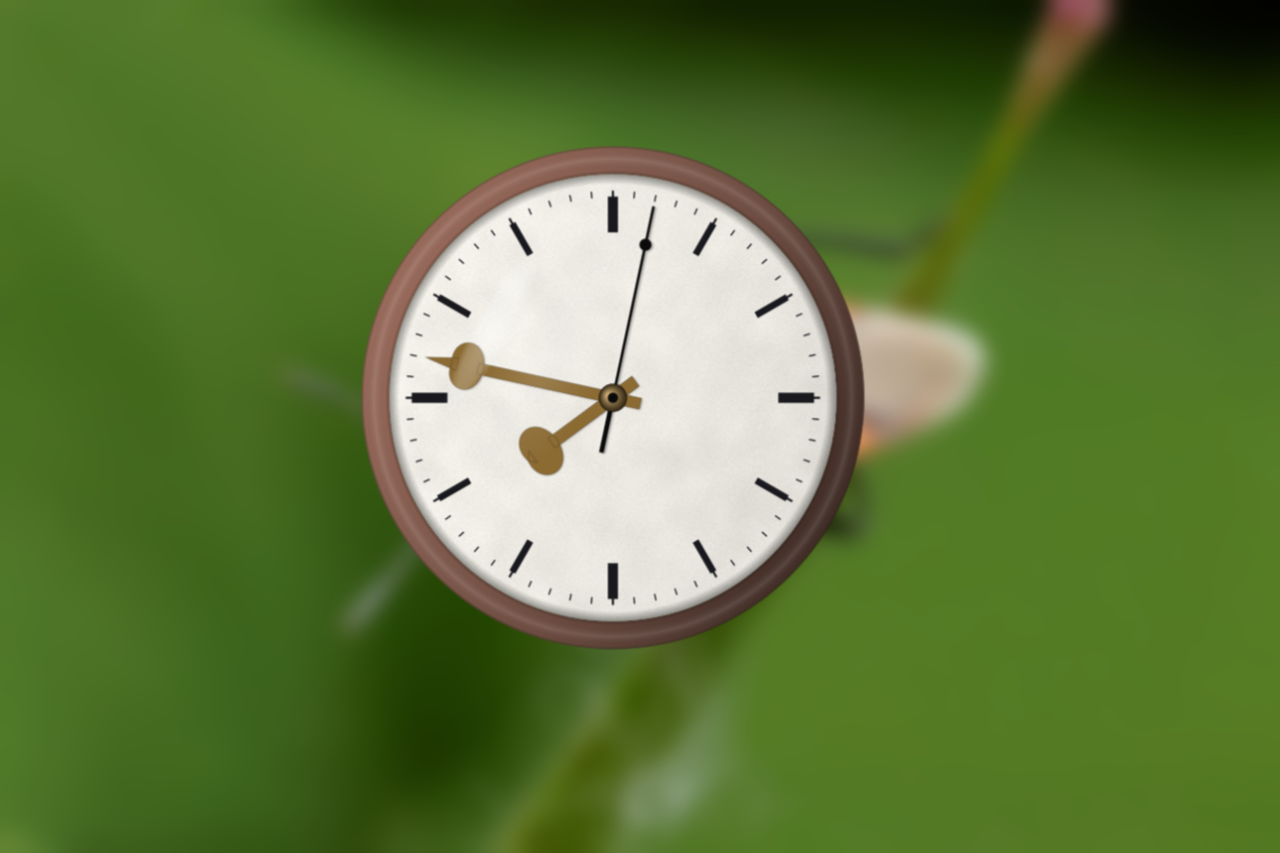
7:47:02
